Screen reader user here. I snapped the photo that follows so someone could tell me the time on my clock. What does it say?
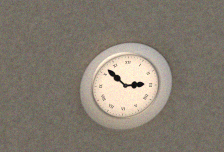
2:52
